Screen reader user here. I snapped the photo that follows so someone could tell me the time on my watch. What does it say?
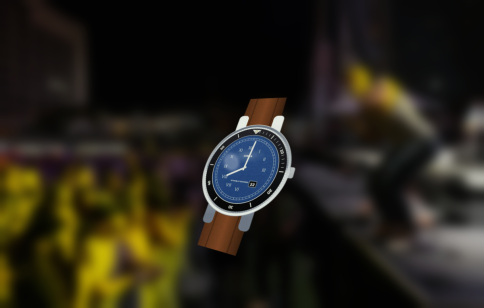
8:01
